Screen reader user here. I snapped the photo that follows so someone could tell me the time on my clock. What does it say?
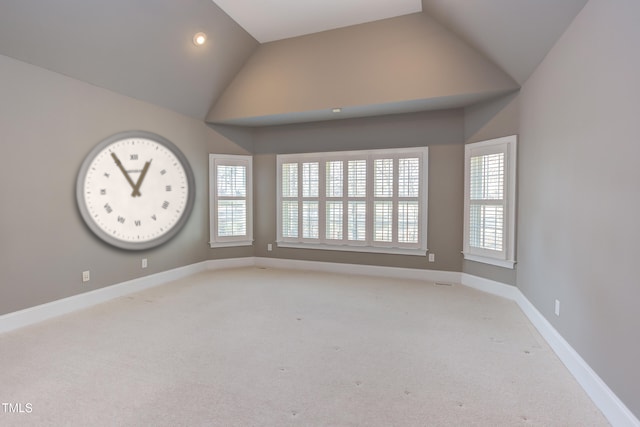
12:55
